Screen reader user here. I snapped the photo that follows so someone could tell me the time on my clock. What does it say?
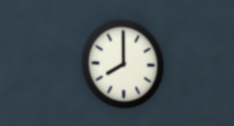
8:00
